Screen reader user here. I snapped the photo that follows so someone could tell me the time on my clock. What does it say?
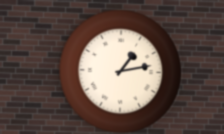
1:13
